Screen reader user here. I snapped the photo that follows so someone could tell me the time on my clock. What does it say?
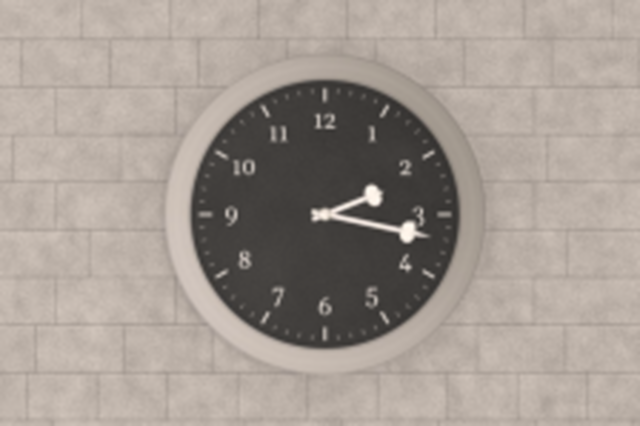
2:17
